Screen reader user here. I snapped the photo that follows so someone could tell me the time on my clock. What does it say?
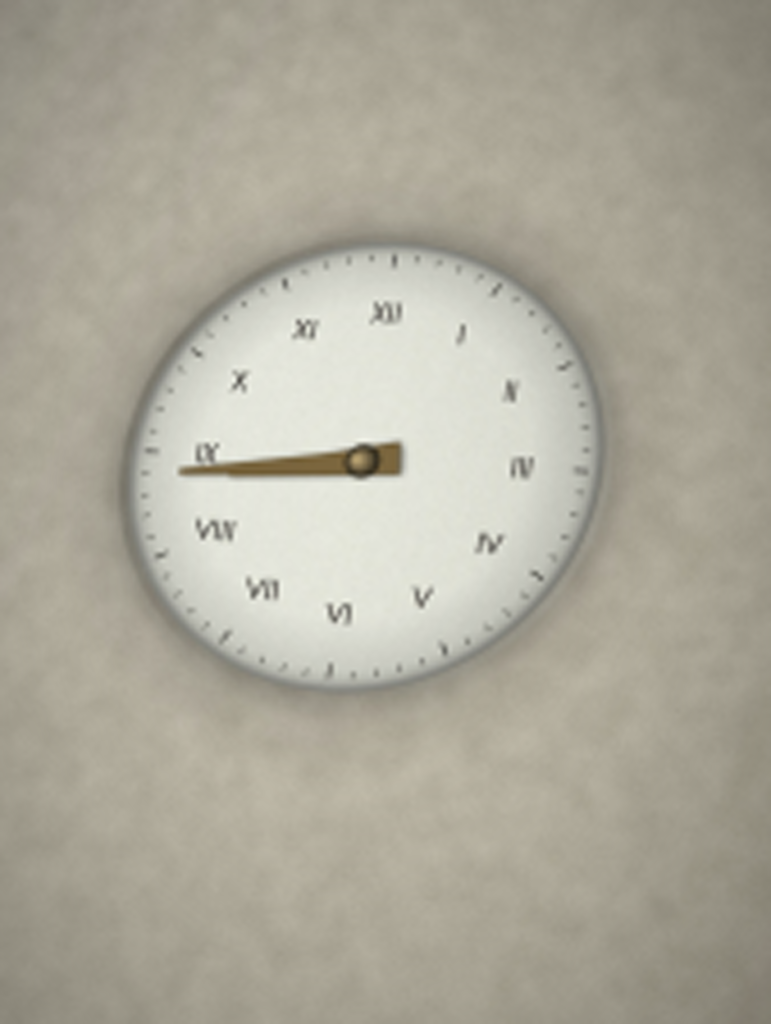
8:44
